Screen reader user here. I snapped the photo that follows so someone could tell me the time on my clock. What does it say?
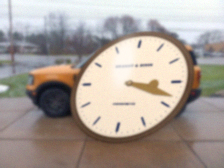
3:18
